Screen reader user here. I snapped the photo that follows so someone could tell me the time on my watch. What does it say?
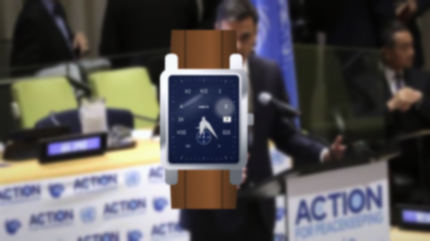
6:24
